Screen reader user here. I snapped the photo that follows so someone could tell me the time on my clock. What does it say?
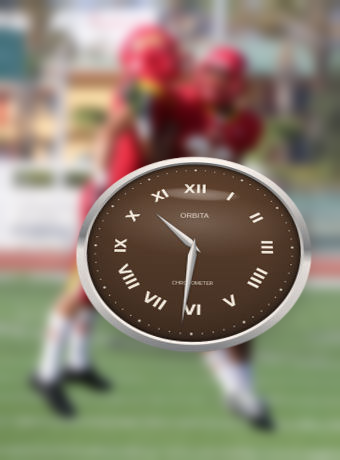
10:31
